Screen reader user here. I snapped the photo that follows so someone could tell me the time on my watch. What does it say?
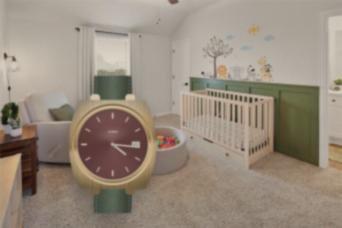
4:16
